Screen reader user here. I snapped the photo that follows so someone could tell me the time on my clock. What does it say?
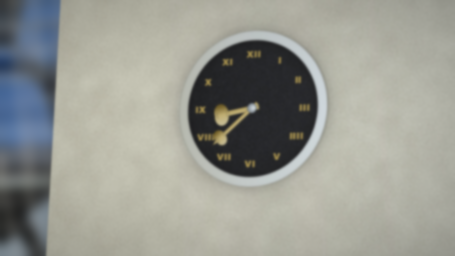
8:38
